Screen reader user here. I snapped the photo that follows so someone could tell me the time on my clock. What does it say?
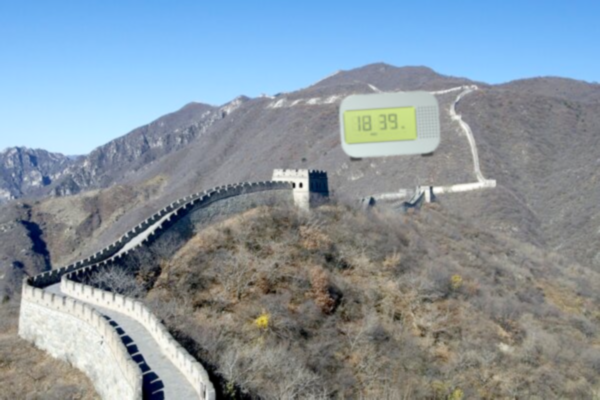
18:39
